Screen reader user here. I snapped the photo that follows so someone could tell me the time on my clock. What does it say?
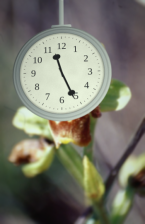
11:26
